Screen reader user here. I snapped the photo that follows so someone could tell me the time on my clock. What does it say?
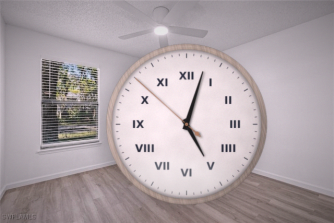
5:02:52
